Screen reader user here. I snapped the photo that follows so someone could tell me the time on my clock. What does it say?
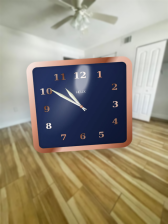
10:51
